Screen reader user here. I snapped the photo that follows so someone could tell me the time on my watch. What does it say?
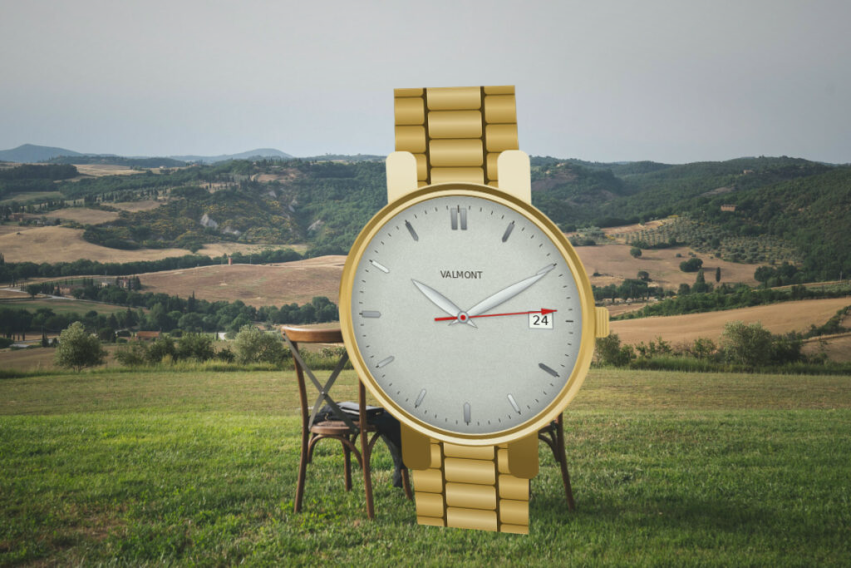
10:10:14
